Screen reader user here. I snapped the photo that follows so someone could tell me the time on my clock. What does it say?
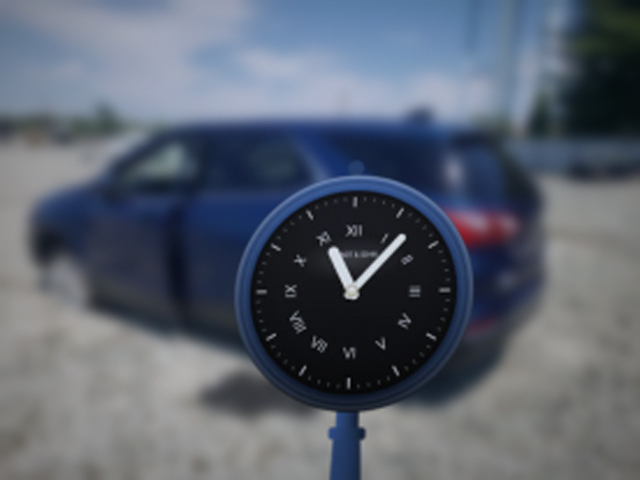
11:07
